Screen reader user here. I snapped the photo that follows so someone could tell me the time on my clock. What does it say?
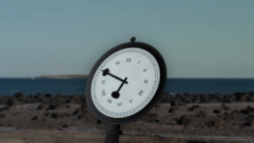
6:49
